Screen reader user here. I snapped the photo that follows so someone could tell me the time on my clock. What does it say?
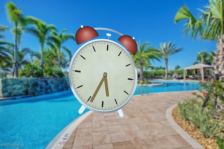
5:34
